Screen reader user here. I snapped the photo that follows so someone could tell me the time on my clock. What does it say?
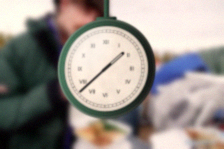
1:38
